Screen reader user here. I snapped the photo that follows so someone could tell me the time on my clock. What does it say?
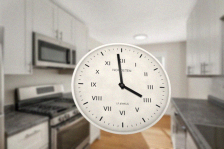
3:59
